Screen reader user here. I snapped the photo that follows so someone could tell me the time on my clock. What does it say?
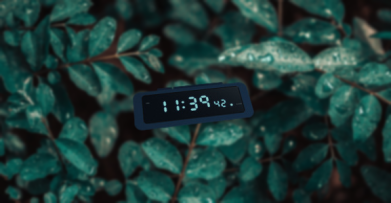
11:39:42
